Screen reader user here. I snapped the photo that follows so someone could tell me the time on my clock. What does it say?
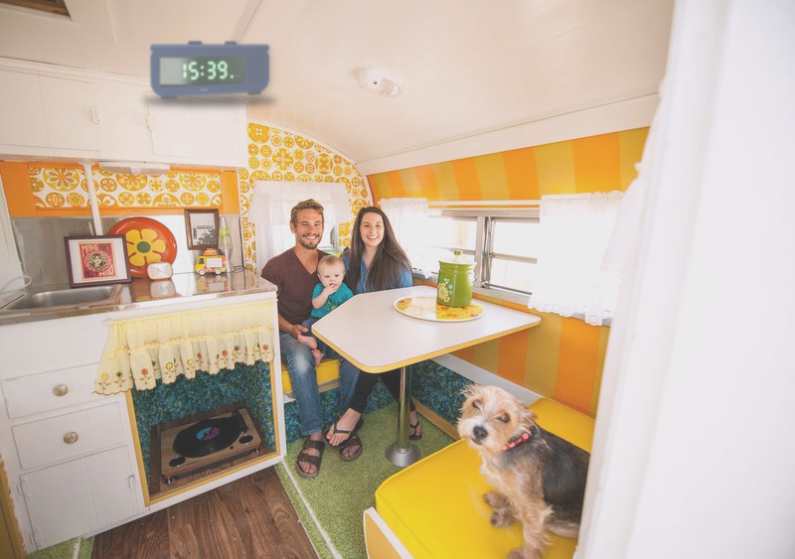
15:39
